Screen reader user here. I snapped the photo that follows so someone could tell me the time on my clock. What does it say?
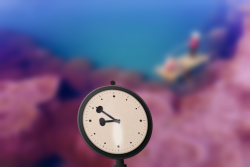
8:51
